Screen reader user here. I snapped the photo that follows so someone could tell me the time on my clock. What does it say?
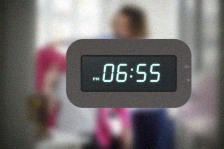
6:55
